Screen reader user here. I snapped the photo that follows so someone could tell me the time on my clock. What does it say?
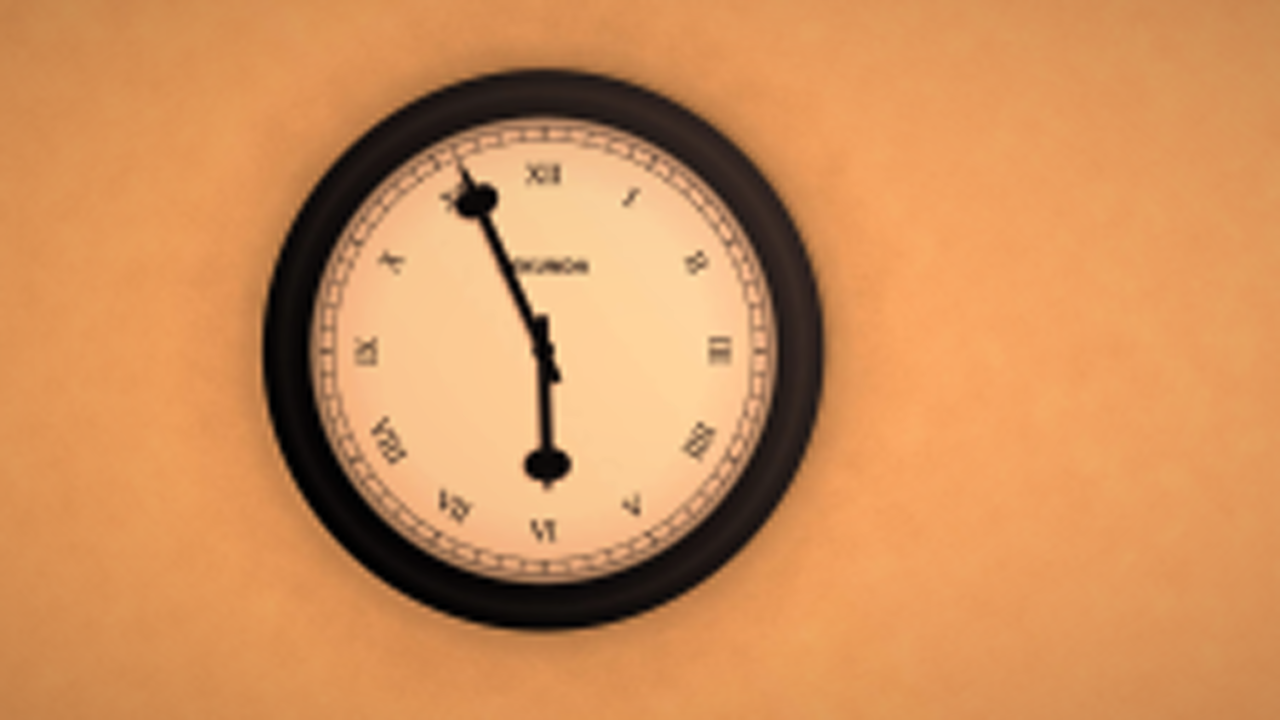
5:56
